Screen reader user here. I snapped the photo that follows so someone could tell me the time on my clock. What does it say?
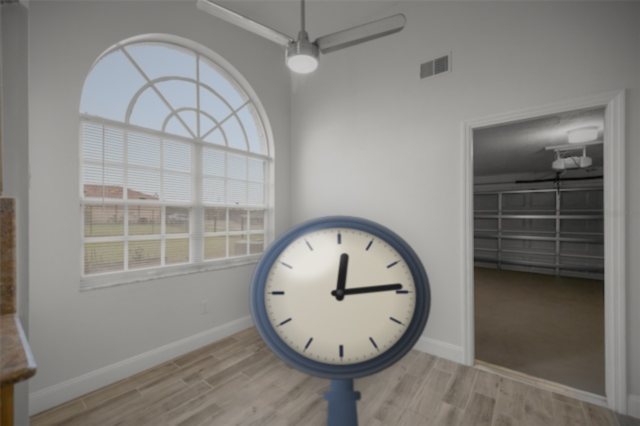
12:14
